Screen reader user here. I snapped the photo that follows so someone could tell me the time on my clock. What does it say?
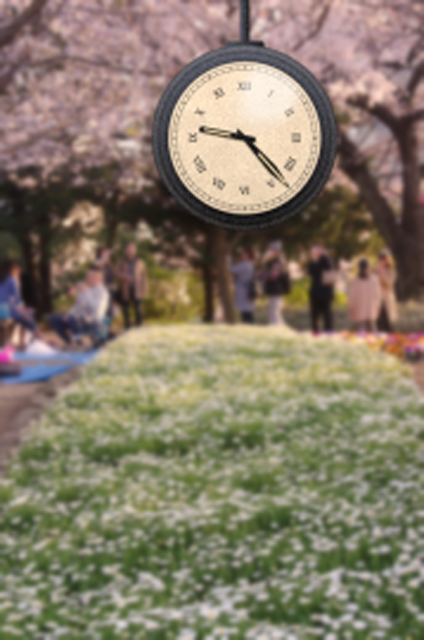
9:23
